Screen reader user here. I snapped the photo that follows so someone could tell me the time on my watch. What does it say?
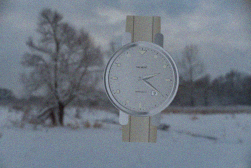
2:21
